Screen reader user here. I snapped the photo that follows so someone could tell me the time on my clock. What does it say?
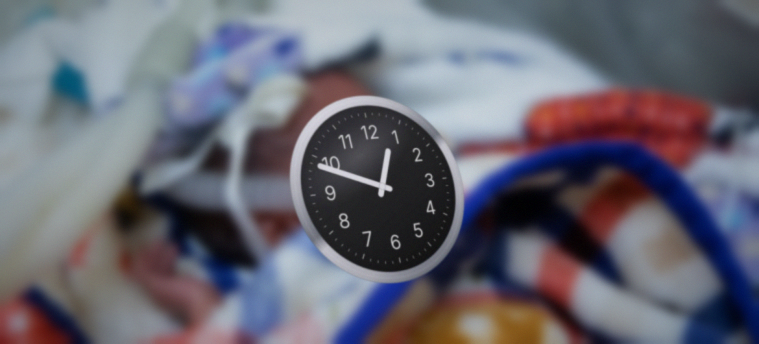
12:49
